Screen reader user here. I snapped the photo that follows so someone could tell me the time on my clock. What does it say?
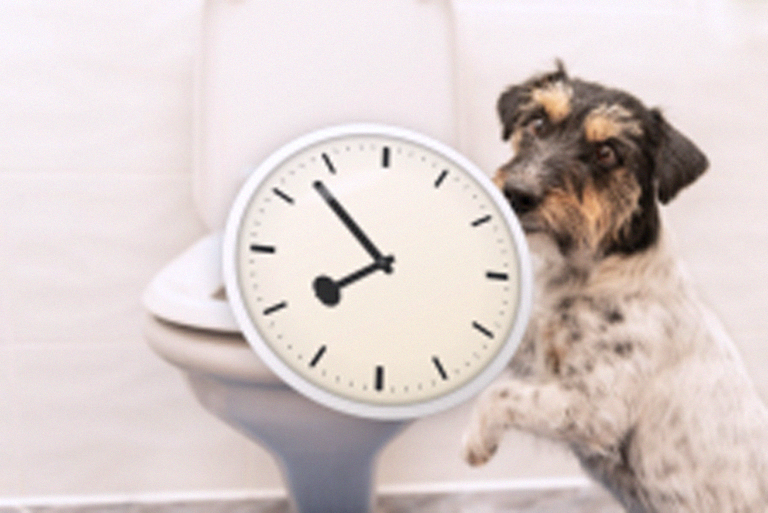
7:53
